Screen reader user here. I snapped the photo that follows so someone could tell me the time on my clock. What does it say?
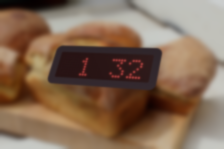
1:32
